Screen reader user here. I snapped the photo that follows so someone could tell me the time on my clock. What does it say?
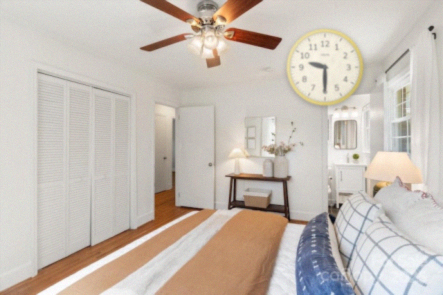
9:30
